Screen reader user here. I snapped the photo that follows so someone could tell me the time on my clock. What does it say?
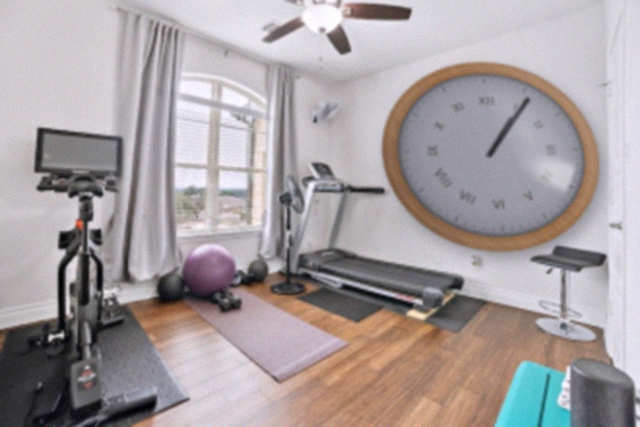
1:06
